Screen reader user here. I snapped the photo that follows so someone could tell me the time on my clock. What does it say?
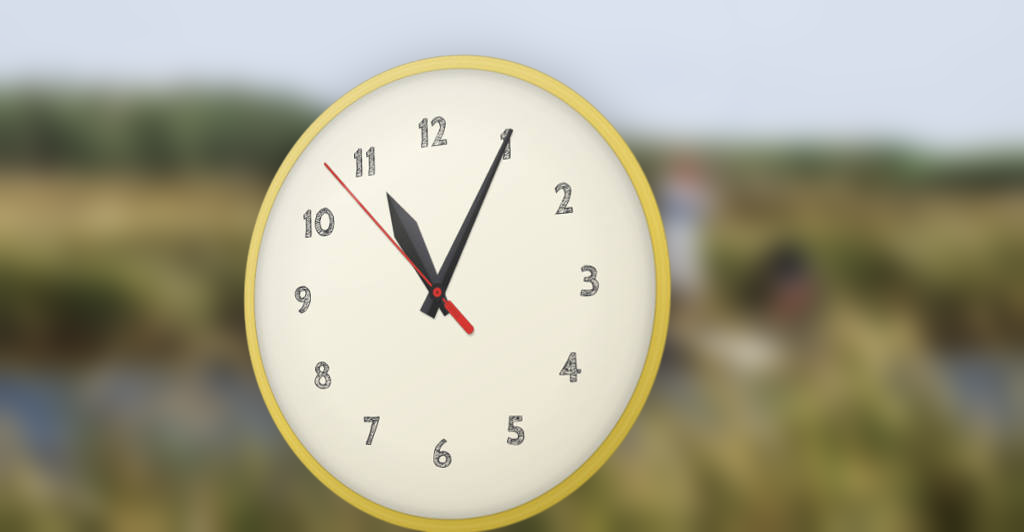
11:04:53
